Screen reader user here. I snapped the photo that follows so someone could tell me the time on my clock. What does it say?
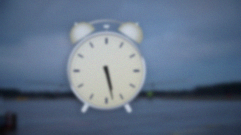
5:28
